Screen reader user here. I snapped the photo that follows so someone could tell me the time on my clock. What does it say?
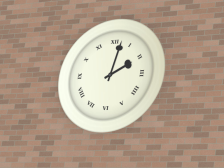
2:02
